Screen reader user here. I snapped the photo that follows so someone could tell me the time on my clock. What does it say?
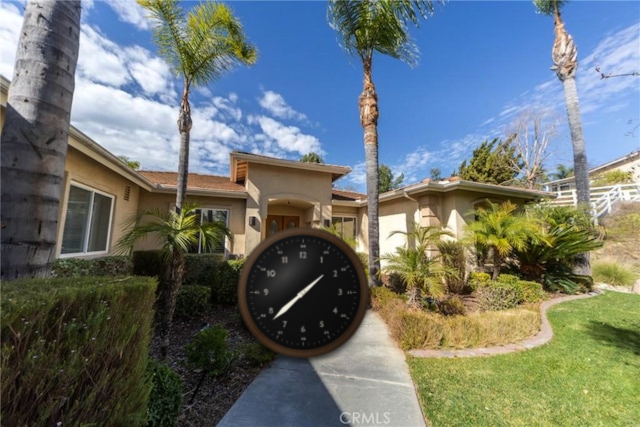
1:38
